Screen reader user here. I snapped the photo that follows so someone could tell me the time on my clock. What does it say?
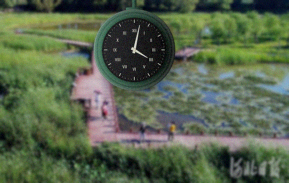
4:02
